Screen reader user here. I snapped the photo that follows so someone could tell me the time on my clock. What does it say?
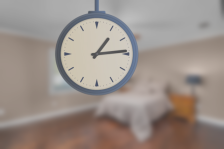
1:14
